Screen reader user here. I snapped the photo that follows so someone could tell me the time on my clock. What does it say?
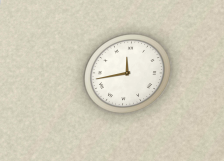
11:43
